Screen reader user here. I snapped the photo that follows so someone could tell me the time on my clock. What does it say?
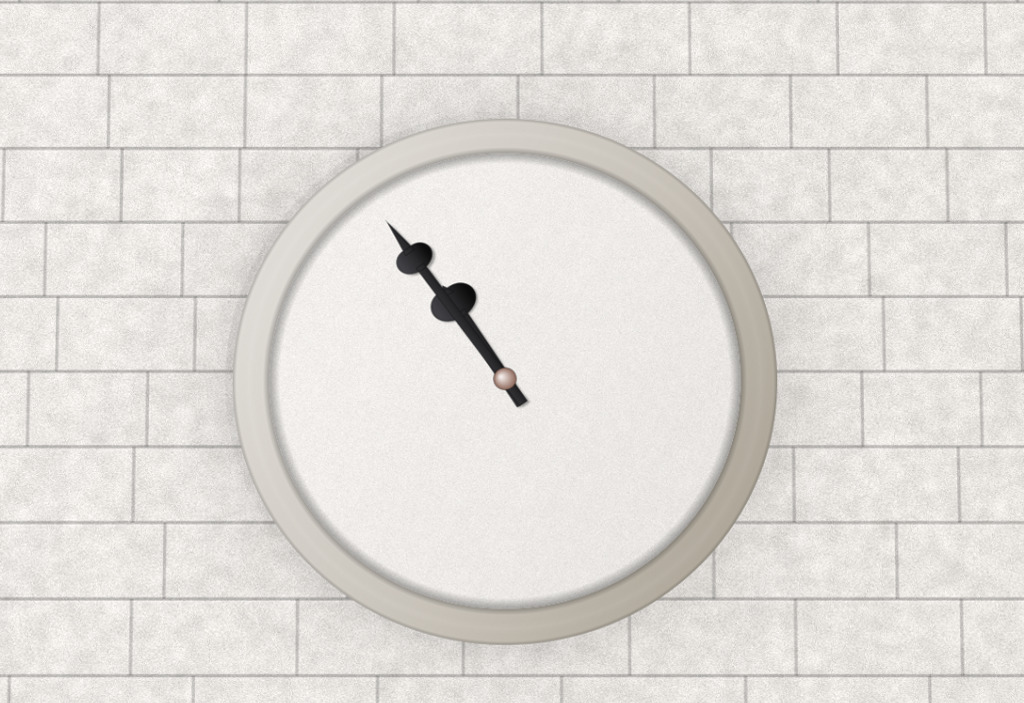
10:54
